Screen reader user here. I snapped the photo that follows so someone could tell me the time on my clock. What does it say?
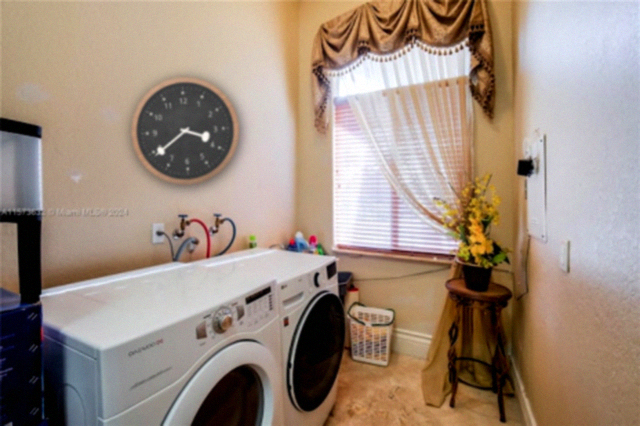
3:39
